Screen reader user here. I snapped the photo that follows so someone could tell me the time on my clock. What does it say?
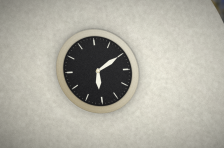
6:10
